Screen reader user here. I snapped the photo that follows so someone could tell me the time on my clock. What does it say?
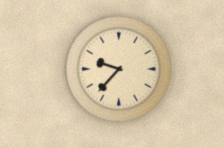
9:37
